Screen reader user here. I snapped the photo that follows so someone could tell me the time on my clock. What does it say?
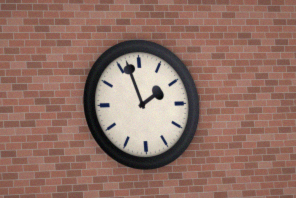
1:57
